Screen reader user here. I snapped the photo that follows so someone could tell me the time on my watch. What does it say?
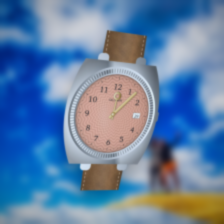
12:07
